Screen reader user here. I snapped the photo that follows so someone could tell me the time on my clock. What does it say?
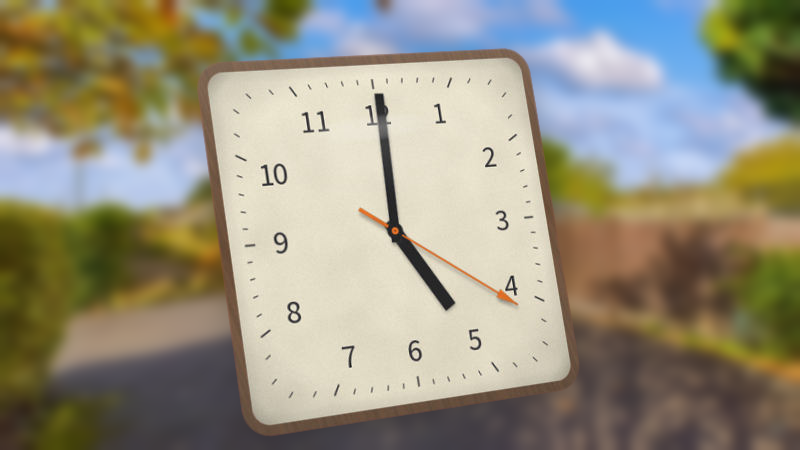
5:00:21
